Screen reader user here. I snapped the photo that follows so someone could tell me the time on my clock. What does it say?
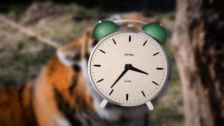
3:36
